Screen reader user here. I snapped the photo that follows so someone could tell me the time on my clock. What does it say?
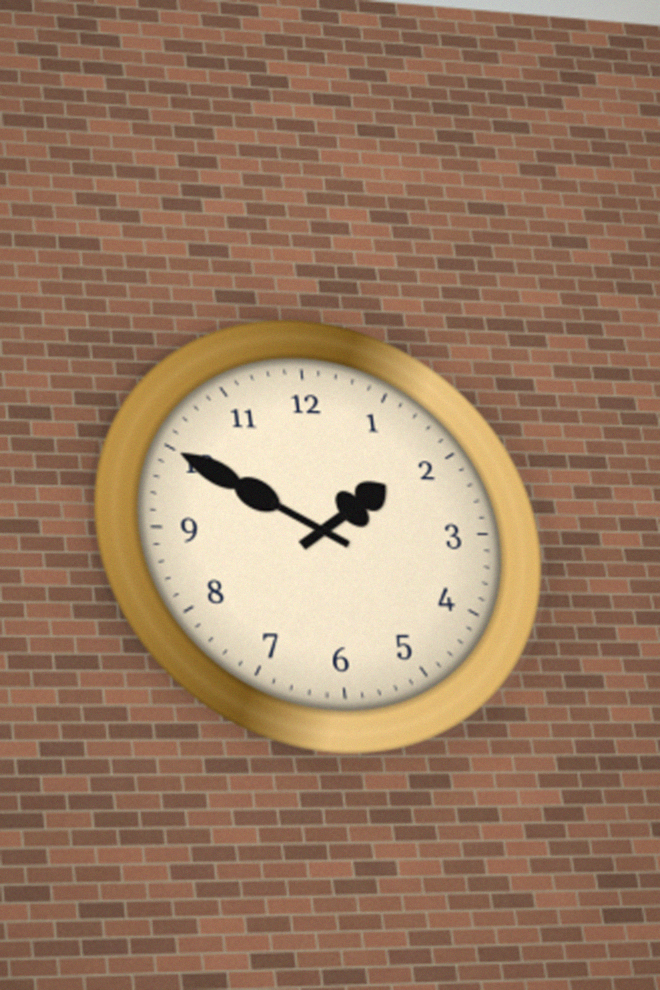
1:50
